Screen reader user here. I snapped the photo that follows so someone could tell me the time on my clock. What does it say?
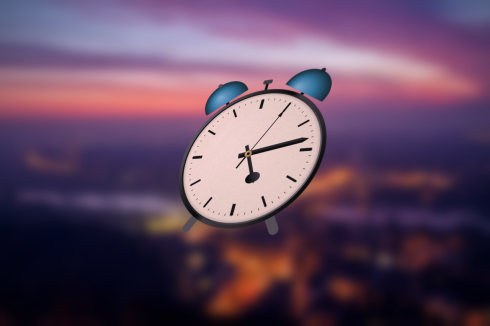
5:13:05
